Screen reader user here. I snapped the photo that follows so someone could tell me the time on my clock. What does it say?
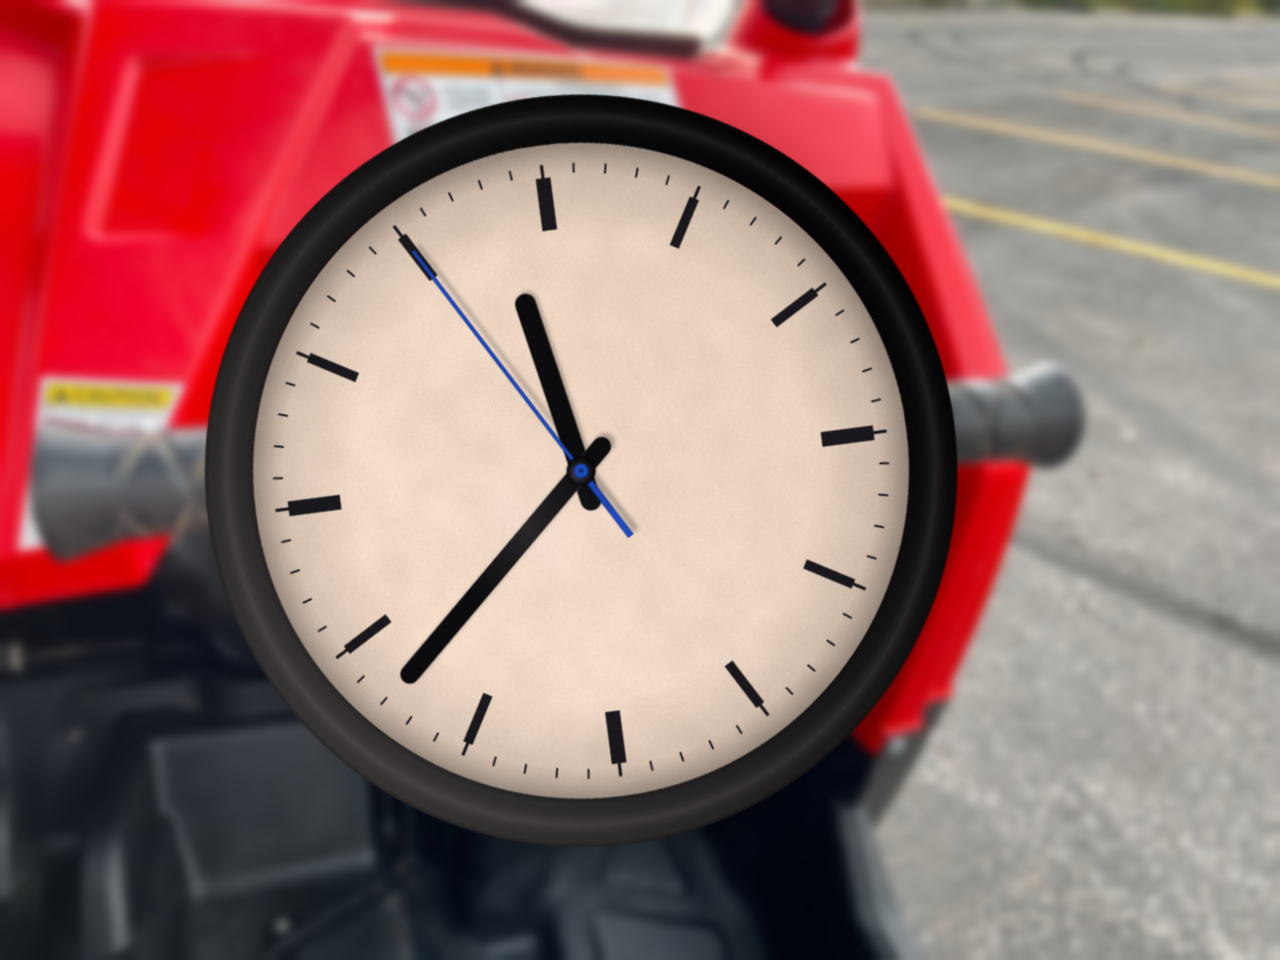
11:37:55
